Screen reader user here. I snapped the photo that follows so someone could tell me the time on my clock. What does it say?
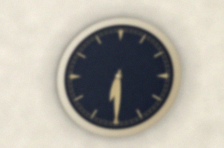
6:30
